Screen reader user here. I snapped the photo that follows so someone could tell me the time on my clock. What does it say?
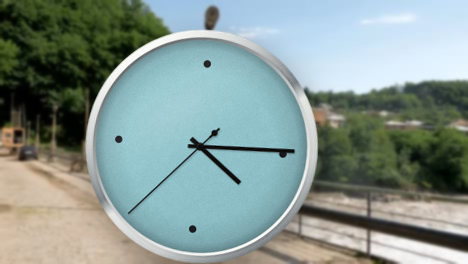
4:14:37
